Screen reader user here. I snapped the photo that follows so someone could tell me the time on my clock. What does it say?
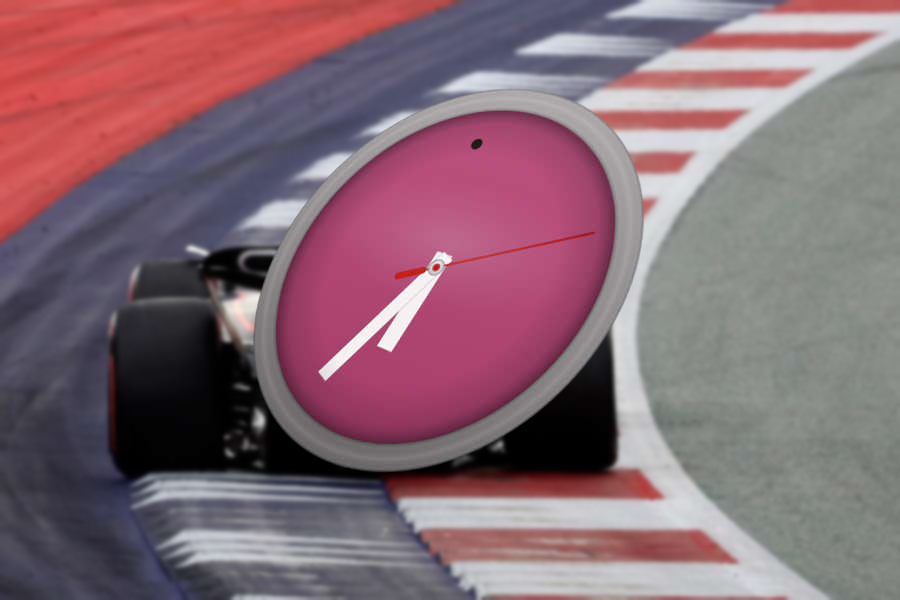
6:36:13
